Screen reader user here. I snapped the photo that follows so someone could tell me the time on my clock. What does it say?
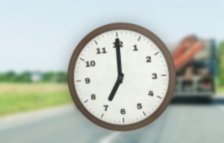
7:00
